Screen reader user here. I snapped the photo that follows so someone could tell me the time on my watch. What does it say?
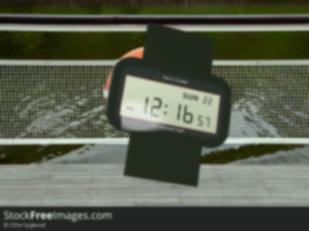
12:16
